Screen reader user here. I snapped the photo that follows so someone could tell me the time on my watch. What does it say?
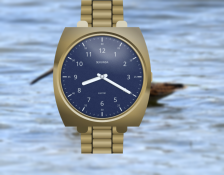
8:20
